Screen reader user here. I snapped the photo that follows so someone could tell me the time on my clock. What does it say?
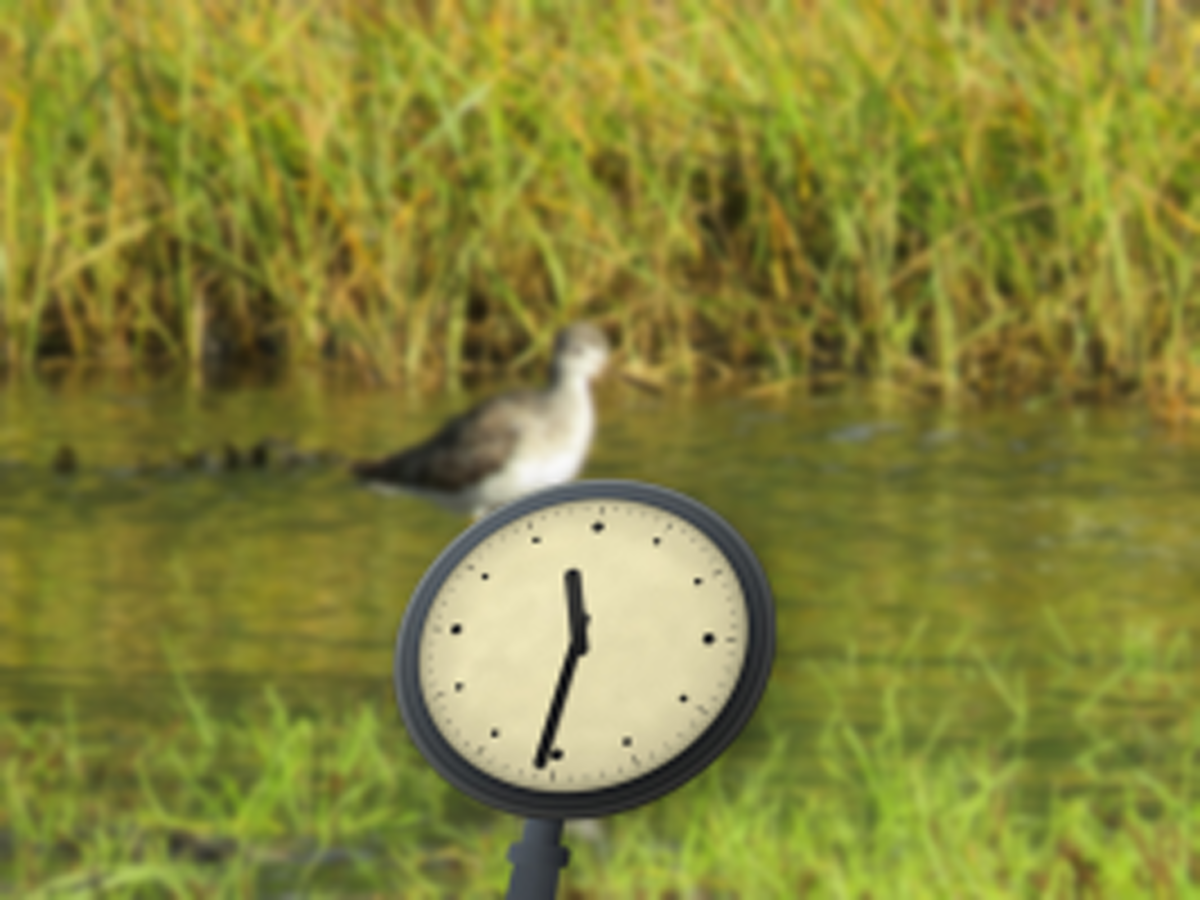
11:31
